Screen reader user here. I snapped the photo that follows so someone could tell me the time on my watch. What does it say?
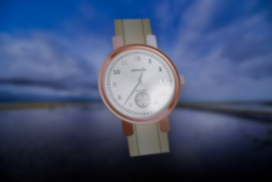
12:37
